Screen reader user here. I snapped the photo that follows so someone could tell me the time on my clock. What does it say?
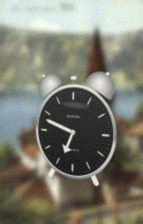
6:48
